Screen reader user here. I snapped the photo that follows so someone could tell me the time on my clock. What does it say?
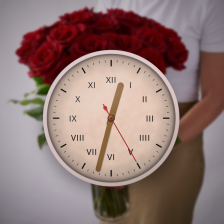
12:32:25
